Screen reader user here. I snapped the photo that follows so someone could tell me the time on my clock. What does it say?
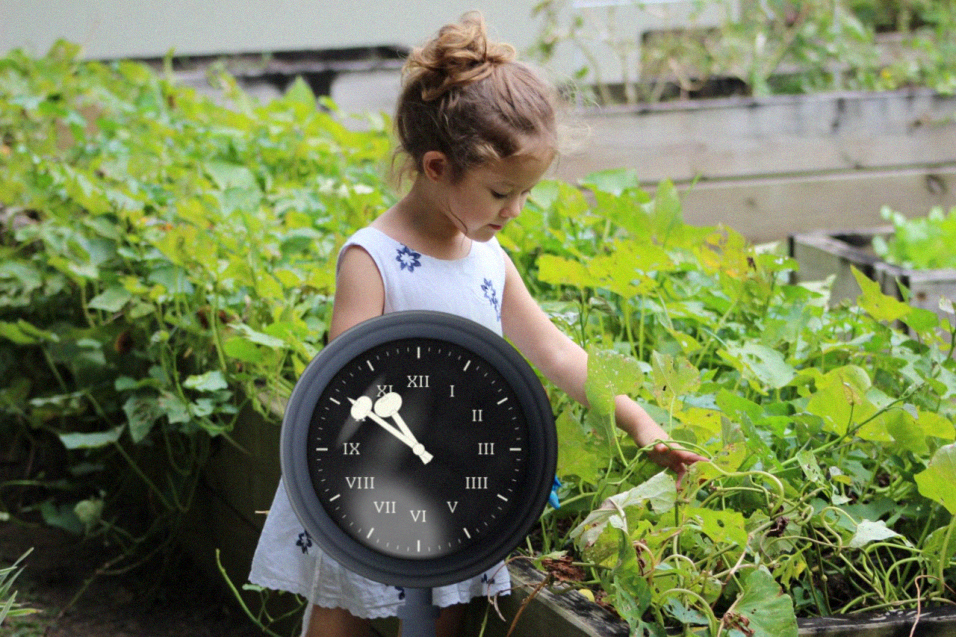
10:51
